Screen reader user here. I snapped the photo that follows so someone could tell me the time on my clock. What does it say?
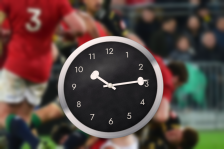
10:14
